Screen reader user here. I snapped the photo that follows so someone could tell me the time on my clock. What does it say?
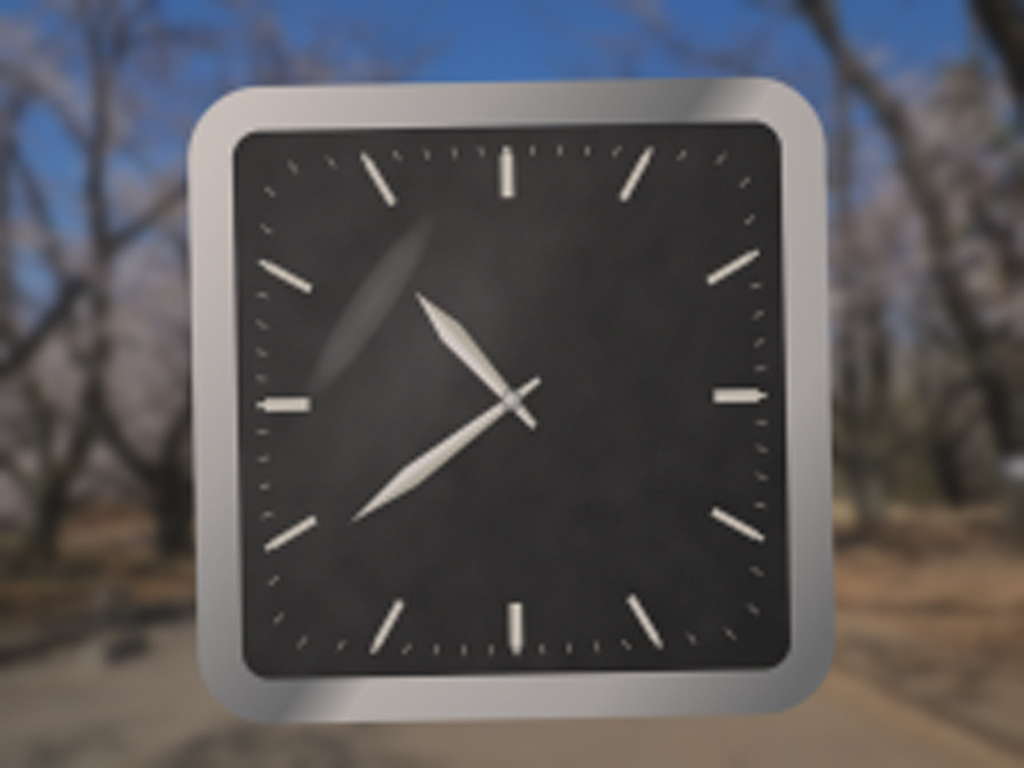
10:39
